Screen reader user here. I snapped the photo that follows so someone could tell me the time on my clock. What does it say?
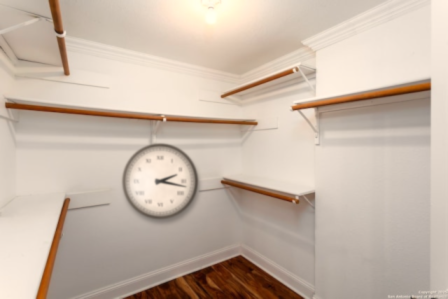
2:17
